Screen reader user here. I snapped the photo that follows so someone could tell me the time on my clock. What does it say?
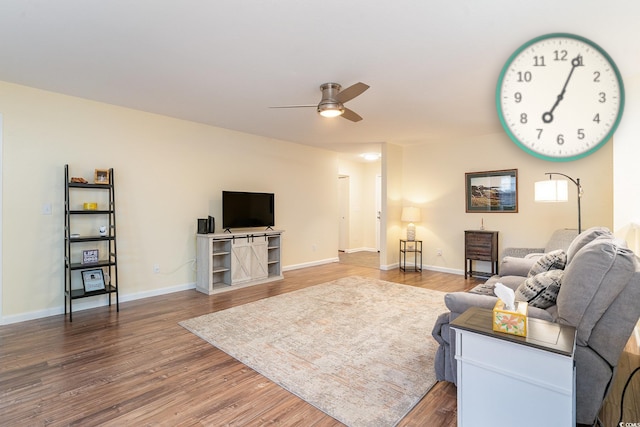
7:04
